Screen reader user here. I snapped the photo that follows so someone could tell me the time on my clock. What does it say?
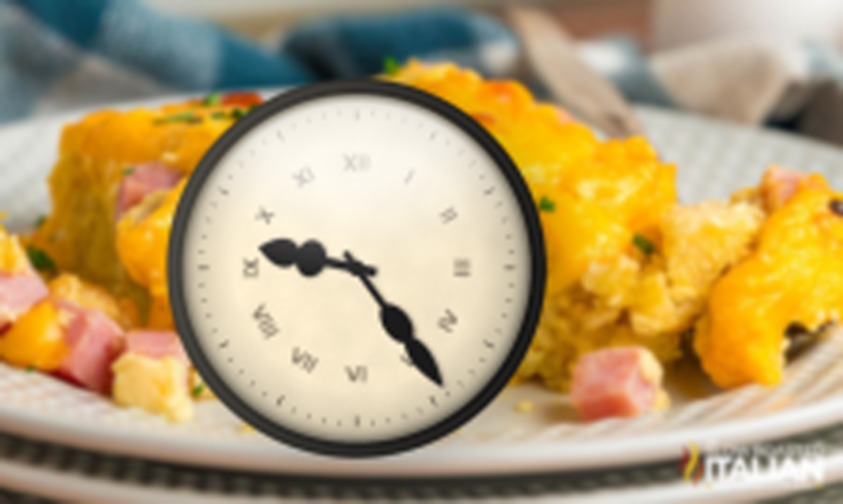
9:24
